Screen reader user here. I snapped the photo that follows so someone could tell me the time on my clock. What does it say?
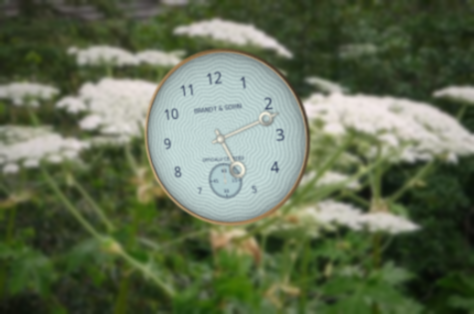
5:12
